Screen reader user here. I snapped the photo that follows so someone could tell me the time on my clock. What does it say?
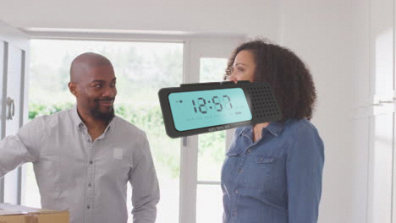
12:57
